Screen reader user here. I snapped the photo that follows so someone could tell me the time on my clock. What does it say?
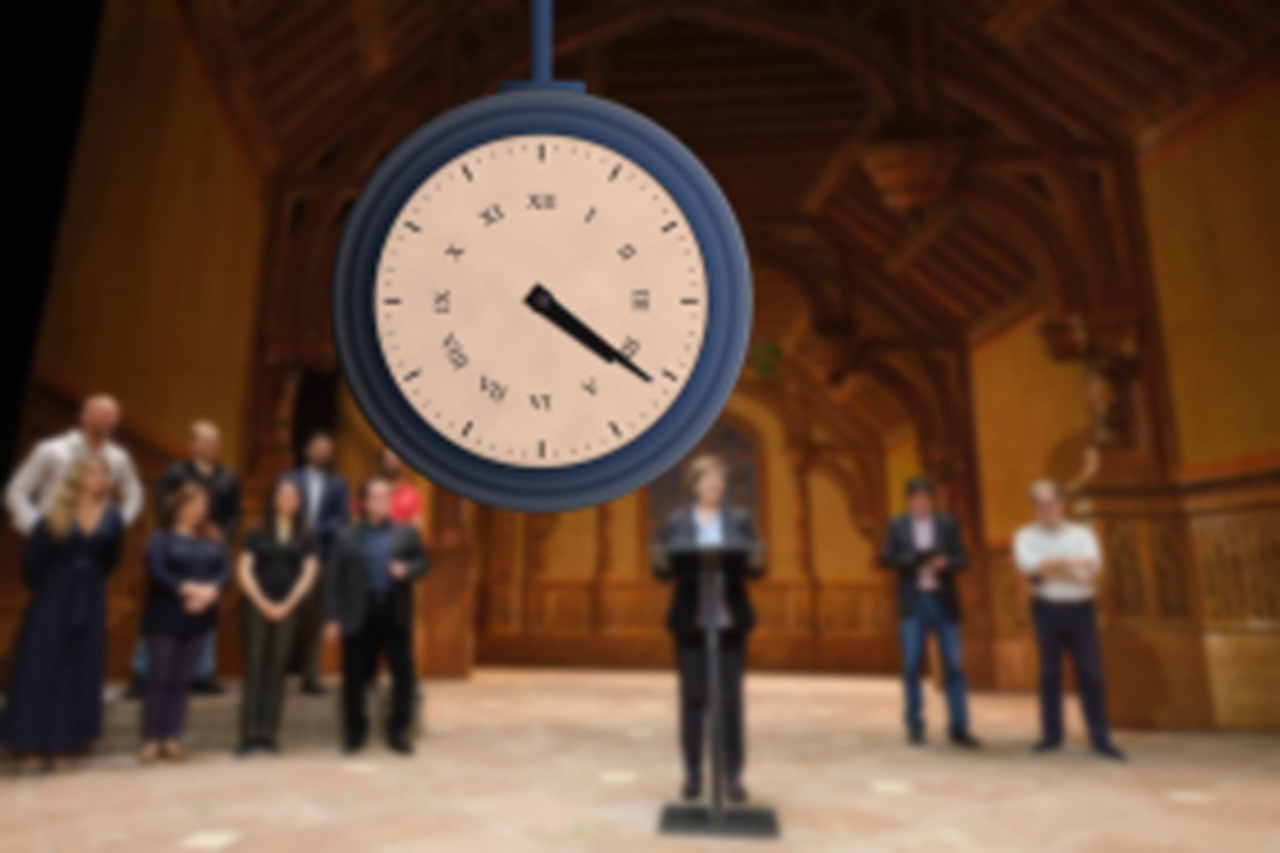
4:21
